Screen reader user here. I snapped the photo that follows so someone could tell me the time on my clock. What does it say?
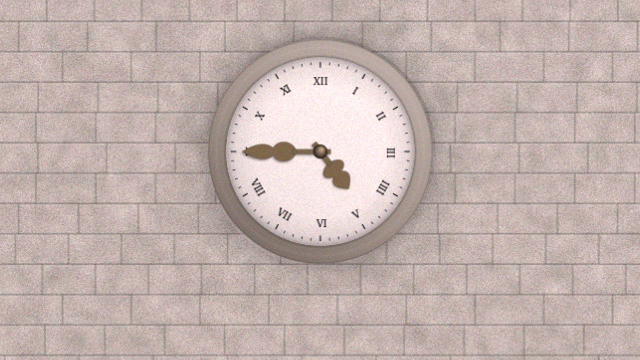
4:45
